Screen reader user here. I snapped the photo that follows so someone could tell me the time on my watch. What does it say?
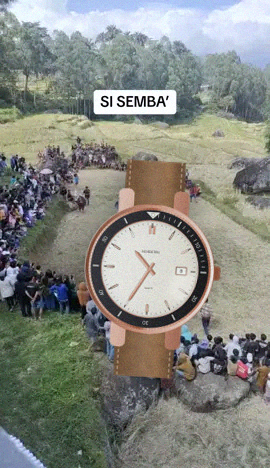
10:35
